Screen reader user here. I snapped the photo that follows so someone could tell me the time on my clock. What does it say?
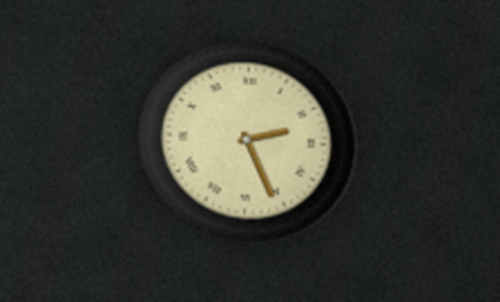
2:26
